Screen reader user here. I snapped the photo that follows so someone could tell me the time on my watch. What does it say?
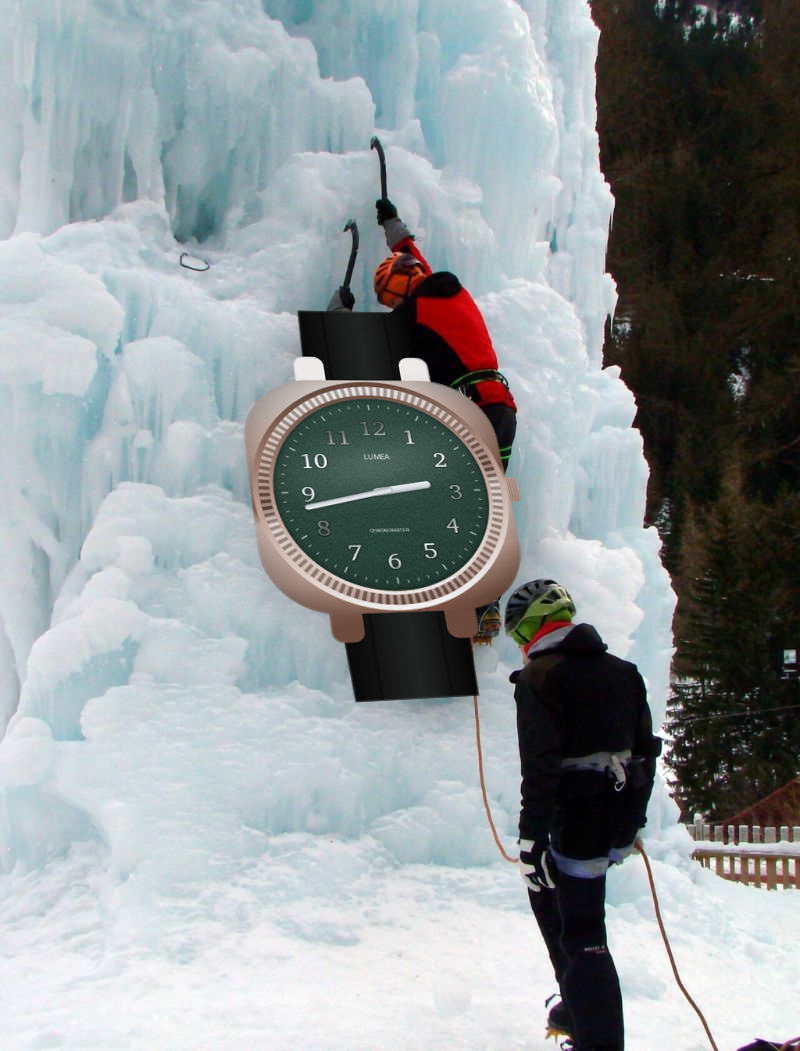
2:43
